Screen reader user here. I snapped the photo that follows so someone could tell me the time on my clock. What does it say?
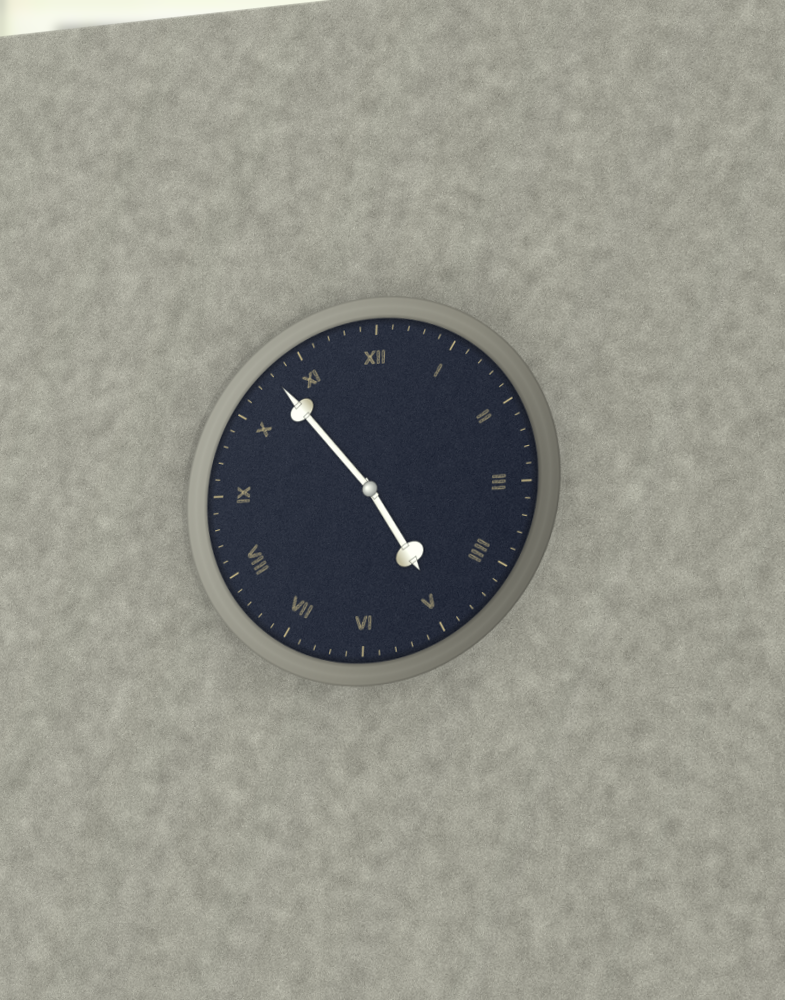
4:53
